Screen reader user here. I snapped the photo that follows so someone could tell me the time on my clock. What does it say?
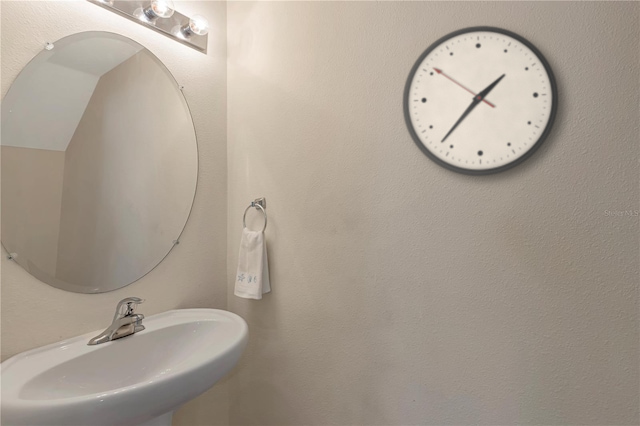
1:36:51
